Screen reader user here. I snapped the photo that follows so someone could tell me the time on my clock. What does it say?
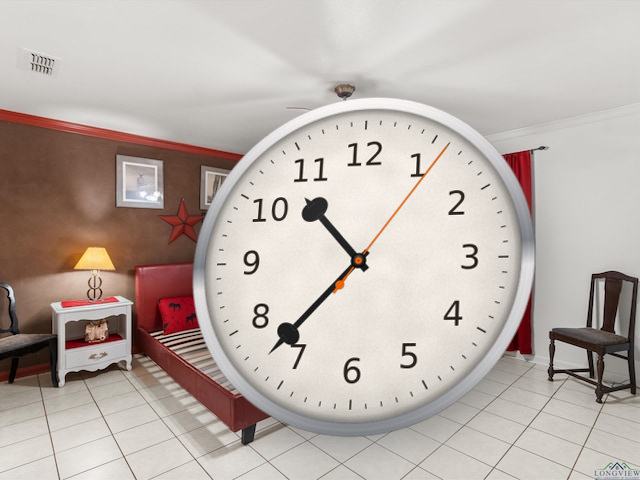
10:37:06
